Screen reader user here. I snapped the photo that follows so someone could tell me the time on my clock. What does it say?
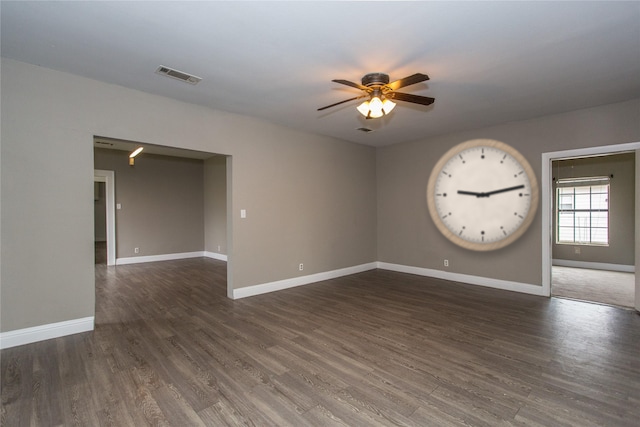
9:13
